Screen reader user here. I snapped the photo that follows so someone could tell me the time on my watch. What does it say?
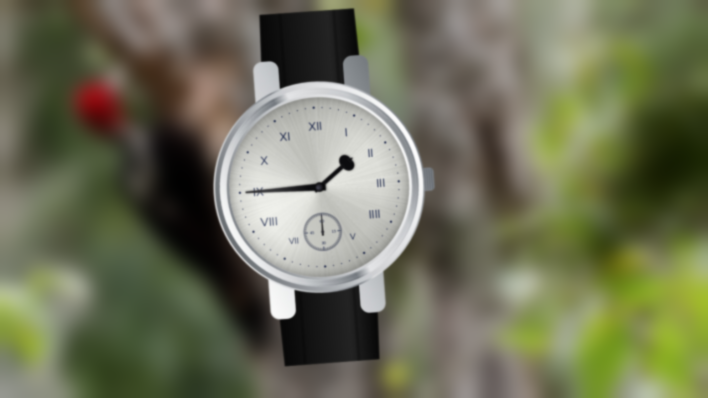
1:45
